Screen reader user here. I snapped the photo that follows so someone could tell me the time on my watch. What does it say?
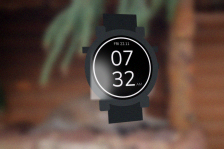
7:32
